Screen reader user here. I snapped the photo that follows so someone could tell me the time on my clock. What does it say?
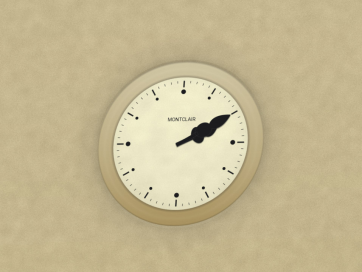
2:10
